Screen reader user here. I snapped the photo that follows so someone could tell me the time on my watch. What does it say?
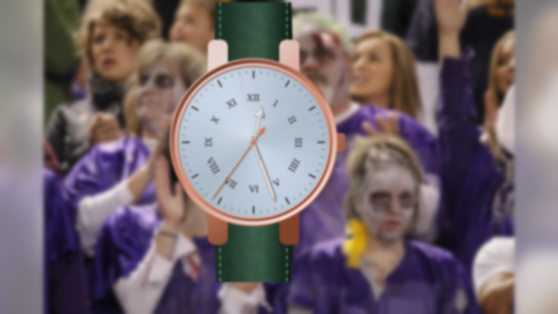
12:26:36
